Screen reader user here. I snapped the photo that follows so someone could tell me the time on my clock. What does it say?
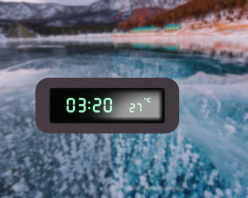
3:20
